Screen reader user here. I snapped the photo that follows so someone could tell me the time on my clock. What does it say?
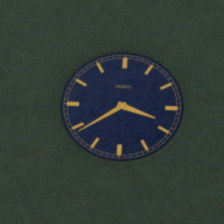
3:39
